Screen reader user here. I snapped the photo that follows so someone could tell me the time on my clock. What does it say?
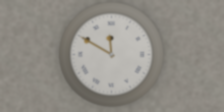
11:50
